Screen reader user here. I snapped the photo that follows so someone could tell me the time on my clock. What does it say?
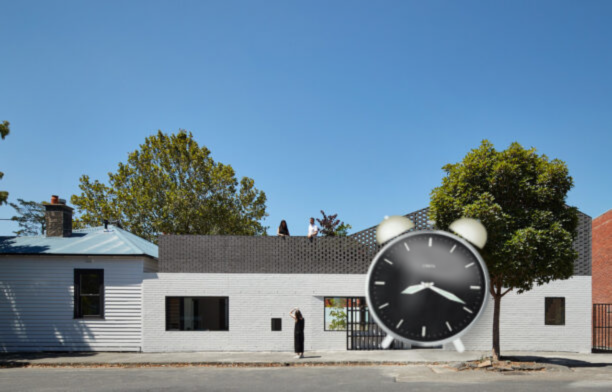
8:19
